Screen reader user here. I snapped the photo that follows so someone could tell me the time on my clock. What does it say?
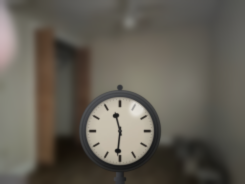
11:31
